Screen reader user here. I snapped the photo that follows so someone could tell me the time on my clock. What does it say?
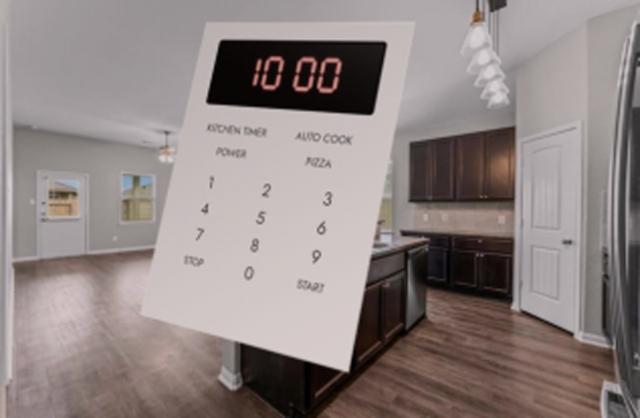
10:00
